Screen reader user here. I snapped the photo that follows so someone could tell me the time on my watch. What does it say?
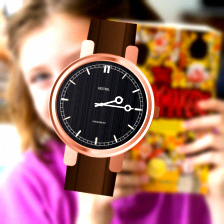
2:15
